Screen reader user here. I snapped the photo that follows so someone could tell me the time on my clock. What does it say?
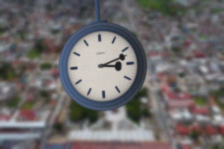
3:12
